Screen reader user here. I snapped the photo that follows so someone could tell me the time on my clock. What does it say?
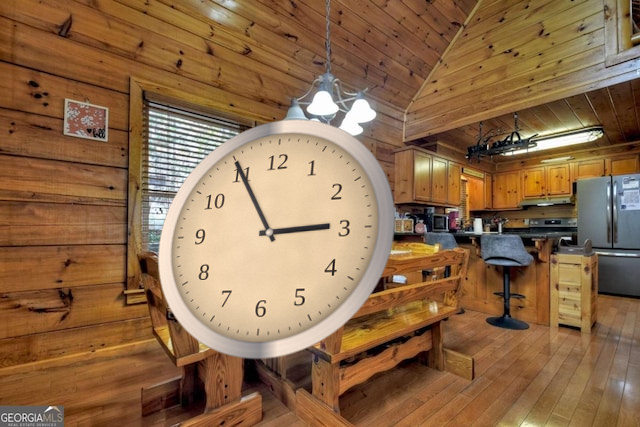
2:55
